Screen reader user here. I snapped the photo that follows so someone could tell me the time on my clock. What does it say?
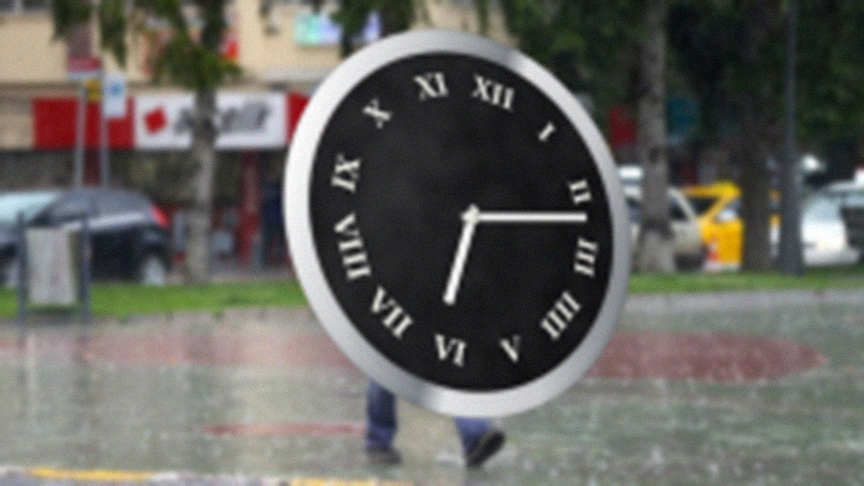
6:12
